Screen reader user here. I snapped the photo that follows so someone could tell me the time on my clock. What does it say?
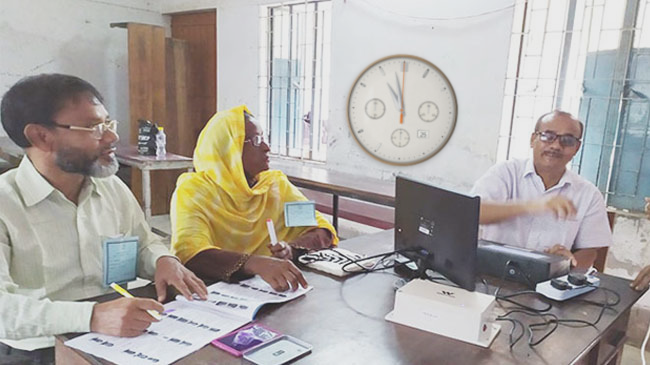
10:58
